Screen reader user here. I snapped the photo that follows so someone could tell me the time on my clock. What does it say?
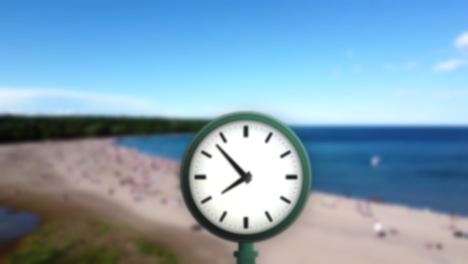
7:53
